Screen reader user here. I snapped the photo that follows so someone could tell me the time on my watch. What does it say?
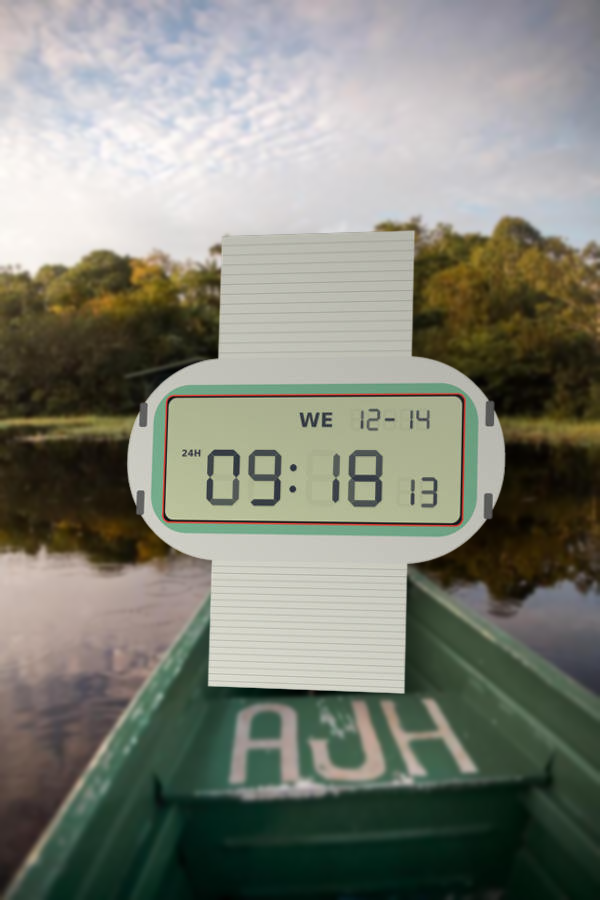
9:18:13
